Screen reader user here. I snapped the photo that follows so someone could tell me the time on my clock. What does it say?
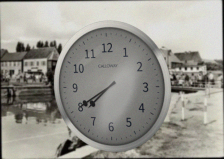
7:40
